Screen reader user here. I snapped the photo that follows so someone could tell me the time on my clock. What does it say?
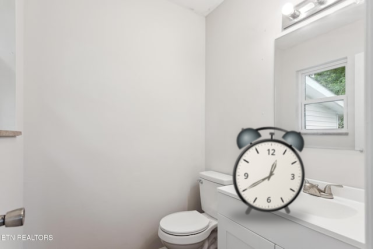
12:40
